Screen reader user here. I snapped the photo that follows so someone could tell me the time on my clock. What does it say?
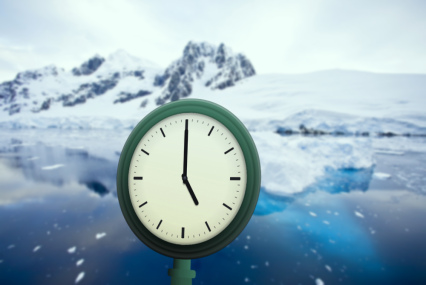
5:00
